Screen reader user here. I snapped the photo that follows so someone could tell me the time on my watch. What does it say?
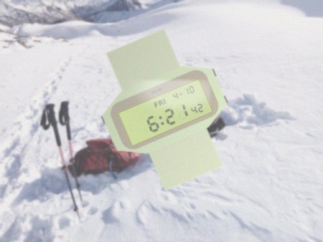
6:21
